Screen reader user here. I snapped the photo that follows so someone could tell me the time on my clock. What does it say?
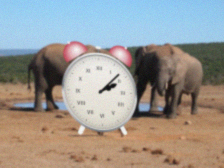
2:08
